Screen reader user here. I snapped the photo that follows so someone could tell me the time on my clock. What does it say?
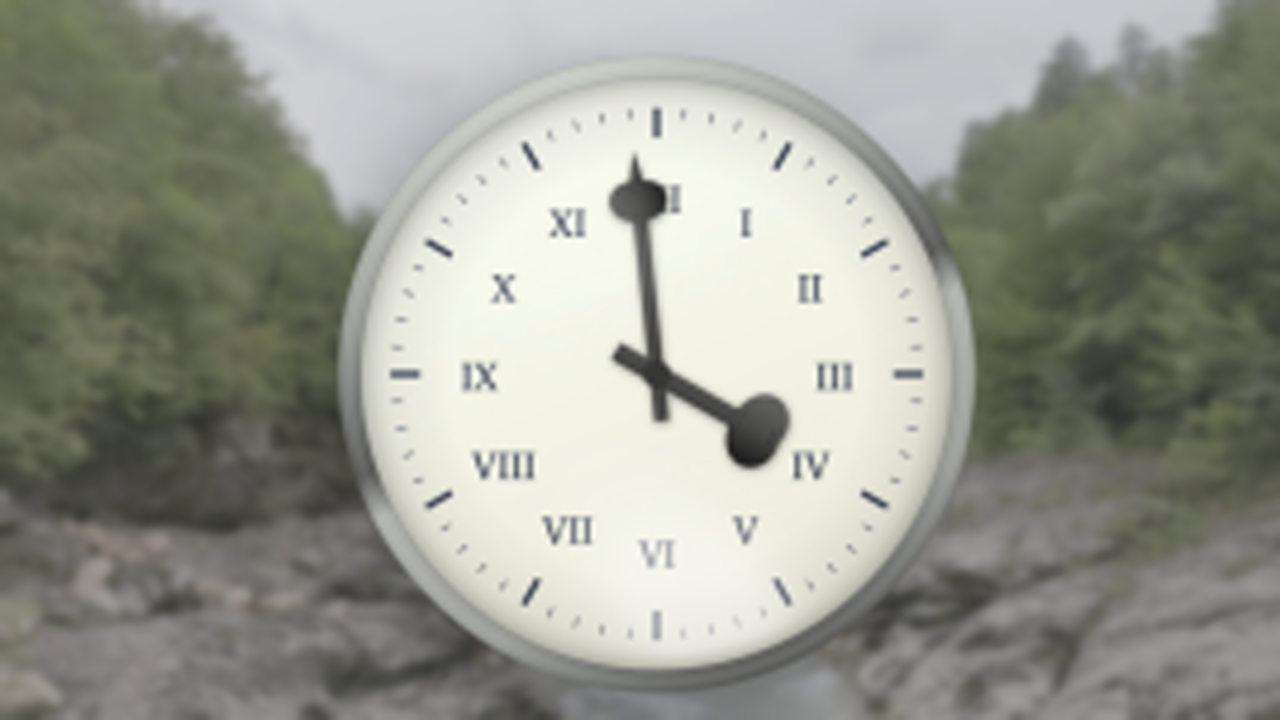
3:59
